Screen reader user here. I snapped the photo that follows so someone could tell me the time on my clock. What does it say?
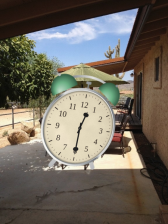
12:30
